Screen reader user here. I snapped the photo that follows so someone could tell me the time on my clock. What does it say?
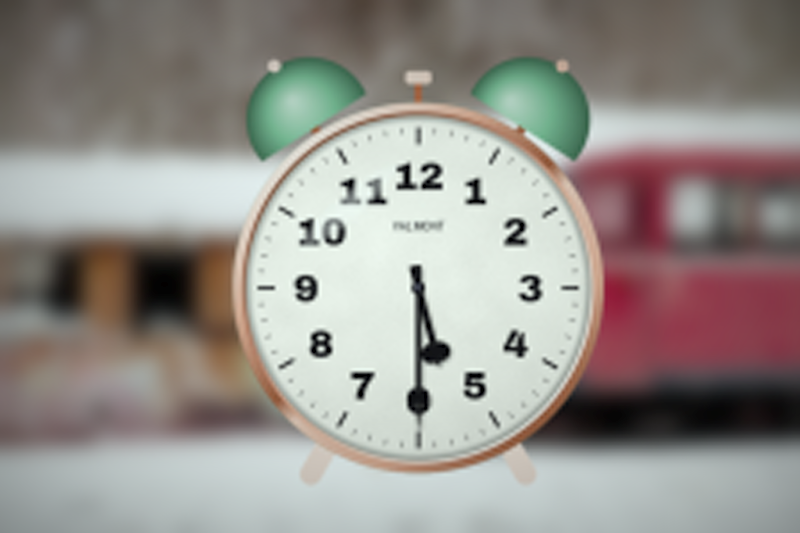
5:30
